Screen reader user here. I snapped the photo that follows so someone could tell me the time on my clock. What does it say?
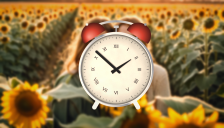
1:52
